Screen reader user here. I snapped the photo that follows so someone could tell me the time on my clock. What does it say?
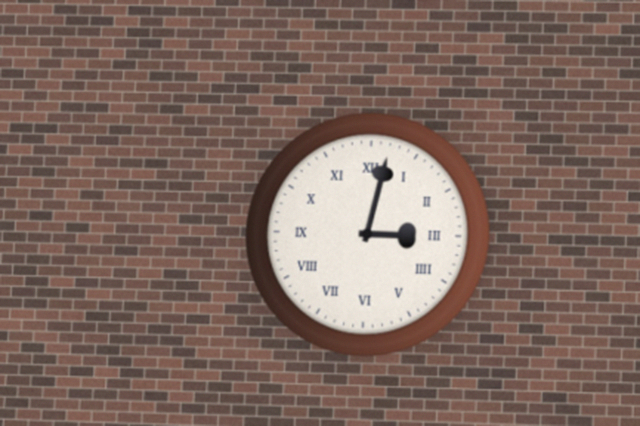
3:02
